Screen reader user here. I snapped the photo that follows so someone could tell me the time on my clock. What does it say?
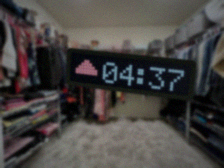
4:37
